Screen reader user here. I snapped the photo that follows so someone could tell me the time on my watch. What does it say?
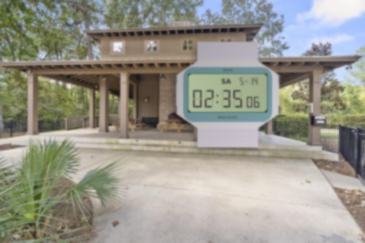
2:35:06
